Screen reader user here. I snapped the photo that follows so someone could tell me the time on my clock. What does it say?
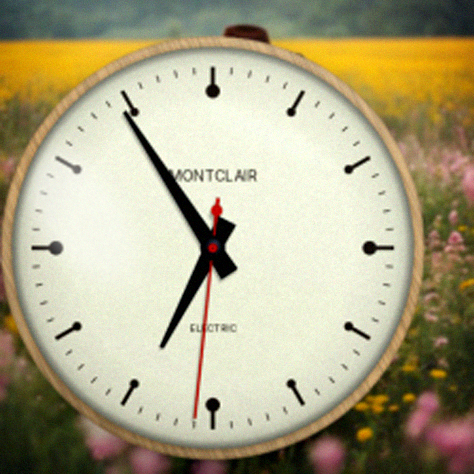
6:54:31
